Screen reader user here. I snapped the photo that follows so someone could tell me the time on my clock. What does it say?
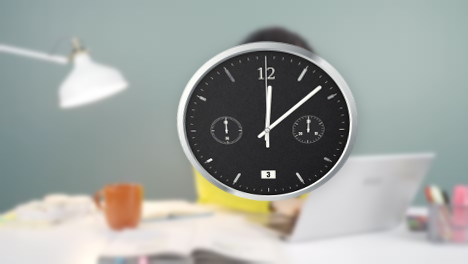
12:08
